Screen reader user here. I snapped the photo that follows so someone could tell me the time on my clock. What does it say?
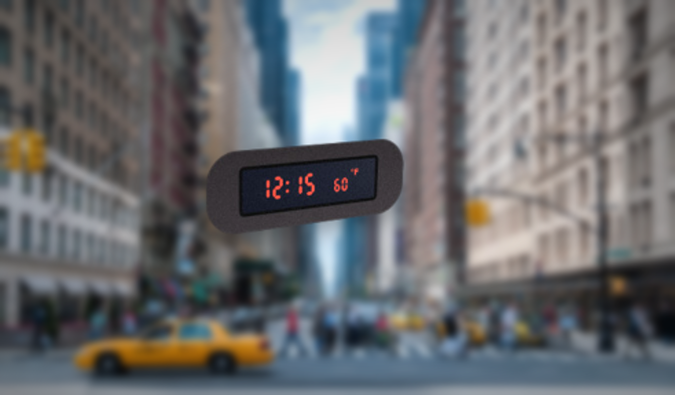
12:15
